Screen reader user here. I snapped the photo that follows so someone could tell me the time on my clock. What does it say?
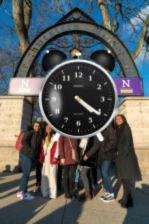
4:21
